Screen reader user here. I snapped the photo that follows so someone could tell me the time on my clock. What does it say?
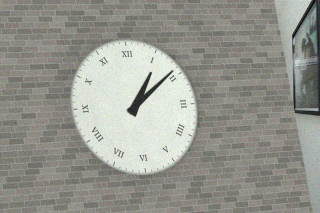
1:09
